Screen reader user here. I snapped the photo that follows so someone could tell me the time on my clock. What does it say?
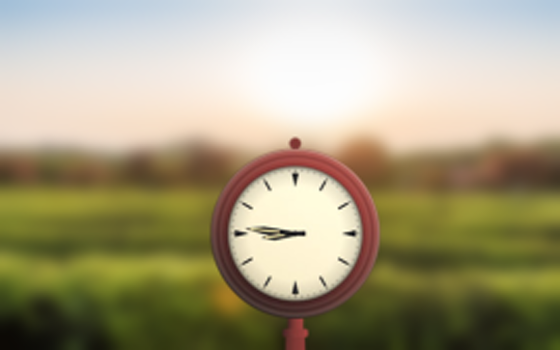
8:46
